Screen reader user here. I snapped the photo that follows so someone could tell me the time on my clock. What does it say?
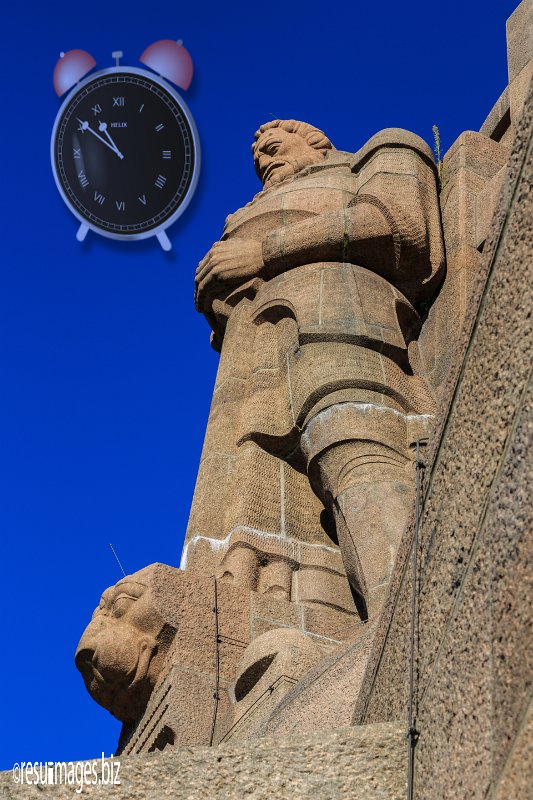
10:51
